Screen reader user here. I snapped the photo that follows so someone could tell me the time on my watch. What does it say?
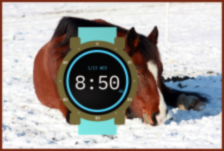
8:50
